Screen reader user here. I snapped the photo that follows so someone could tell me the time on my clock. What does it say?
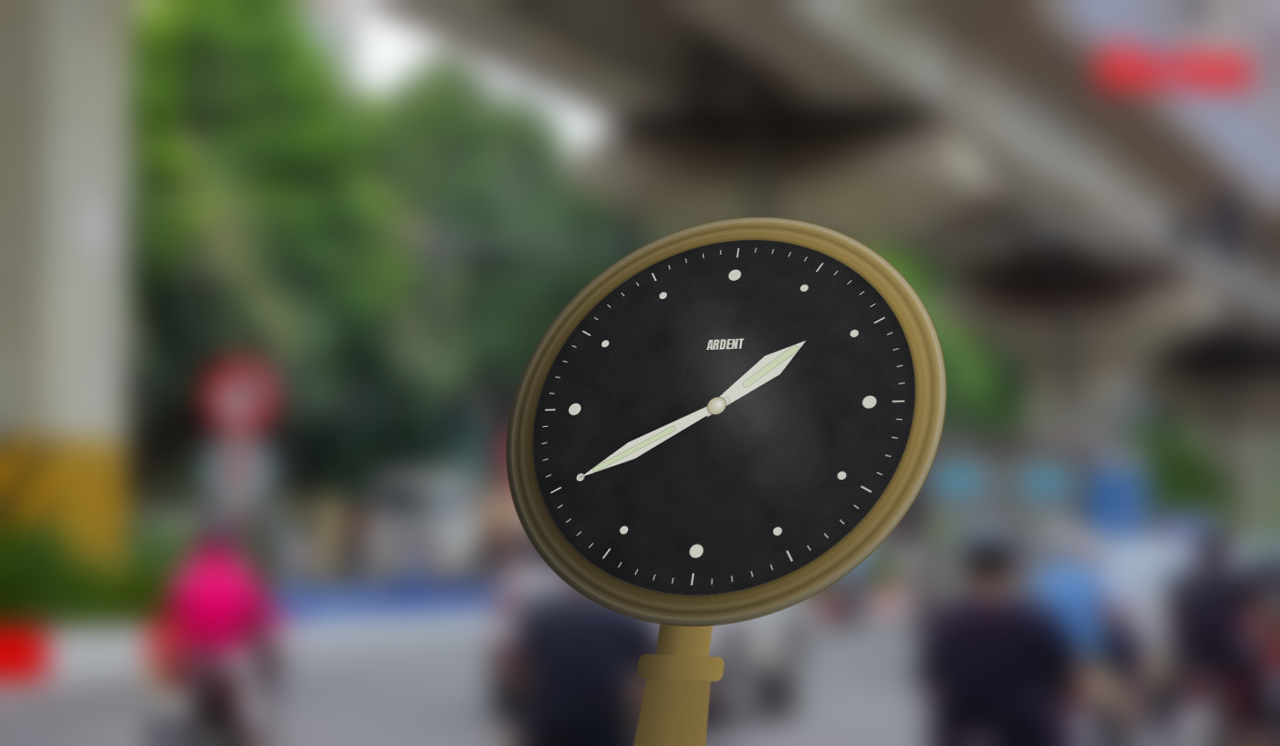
1:40
